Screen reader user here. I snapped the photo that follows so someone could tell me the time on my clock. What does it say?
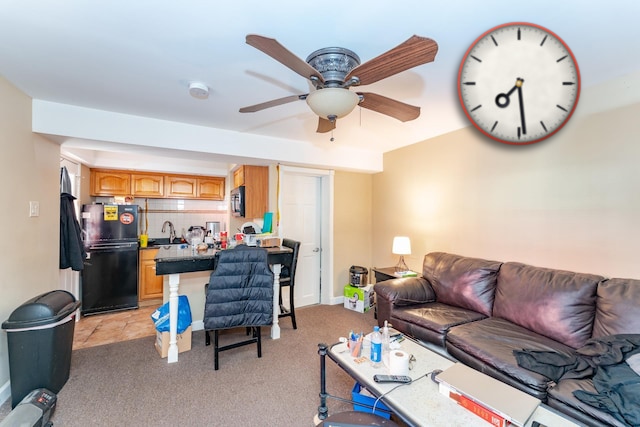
7:29
